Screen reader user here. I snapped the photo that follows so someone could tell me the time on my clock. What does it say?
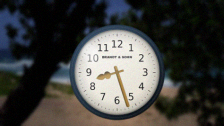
8:27
